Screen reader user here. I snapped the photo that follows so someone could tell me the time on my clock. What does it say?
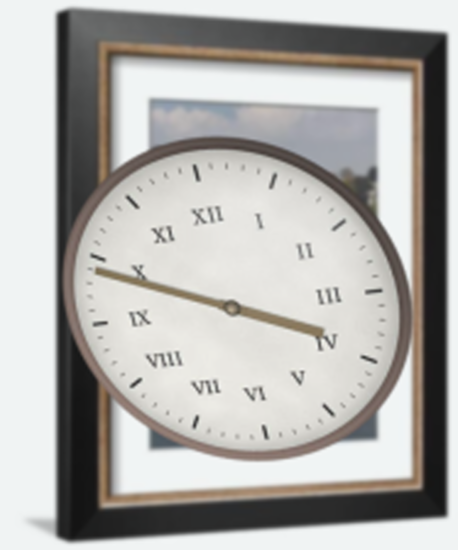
3:49
